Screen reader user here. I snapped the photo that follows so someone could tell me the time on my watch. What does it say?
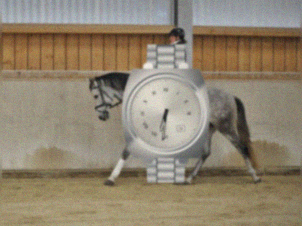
6:31
